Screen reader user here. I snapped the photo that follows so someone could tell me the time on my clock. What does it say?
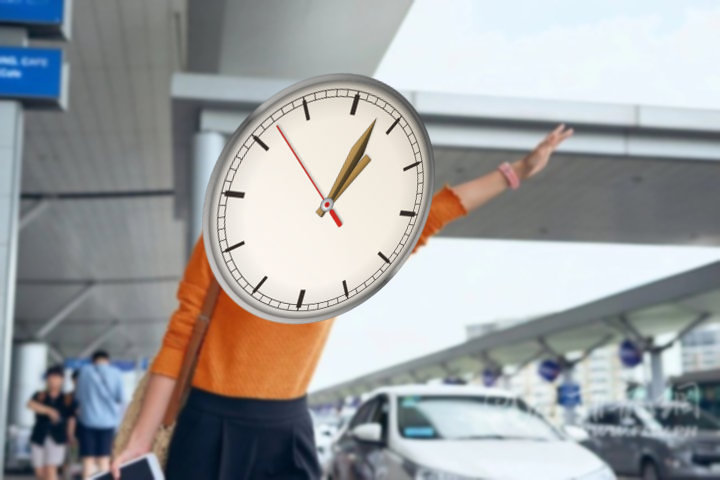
1:02:52
